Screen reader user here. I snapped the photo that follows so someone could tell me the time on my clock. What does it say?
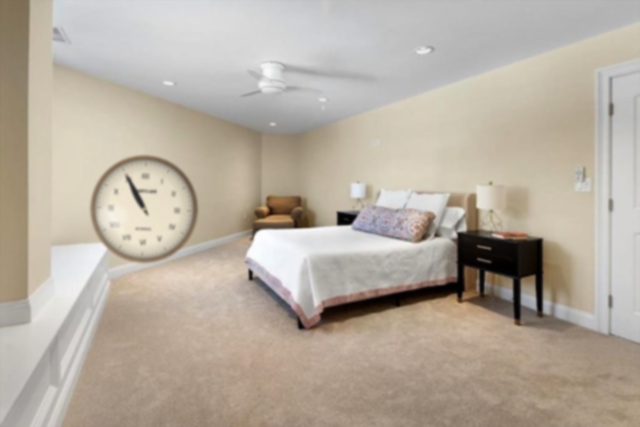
10:55
